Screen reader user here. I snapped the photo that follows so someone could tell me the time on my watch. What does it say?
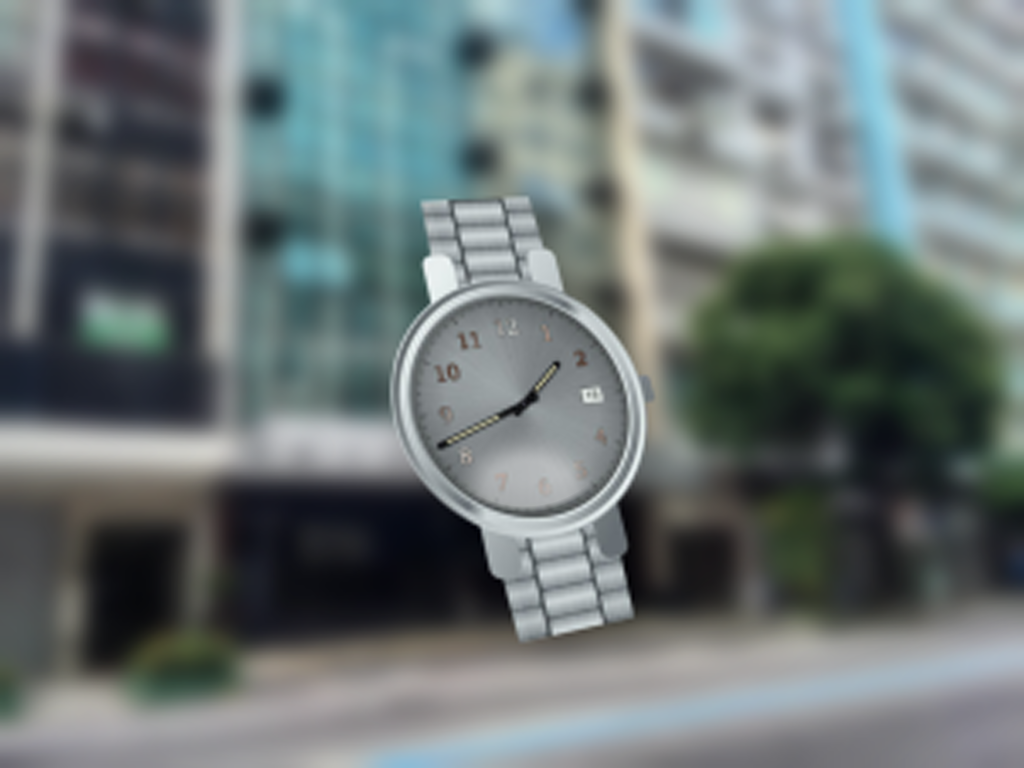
1:42
